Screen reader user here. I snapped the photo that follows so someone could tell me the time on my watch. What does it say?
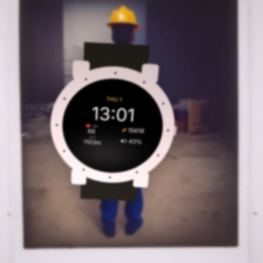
13:01
